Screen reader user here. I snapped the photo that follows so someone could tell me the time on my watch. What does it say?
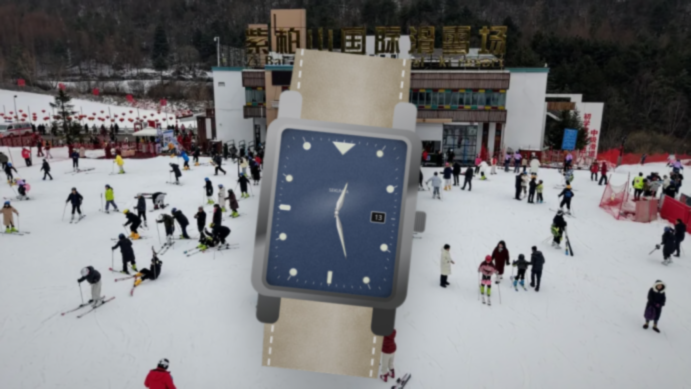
12:27
